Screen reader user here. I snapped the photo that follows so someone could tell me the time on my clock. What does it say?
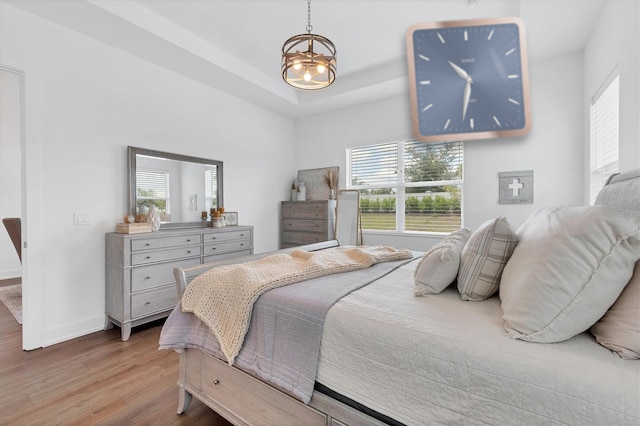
10:32
